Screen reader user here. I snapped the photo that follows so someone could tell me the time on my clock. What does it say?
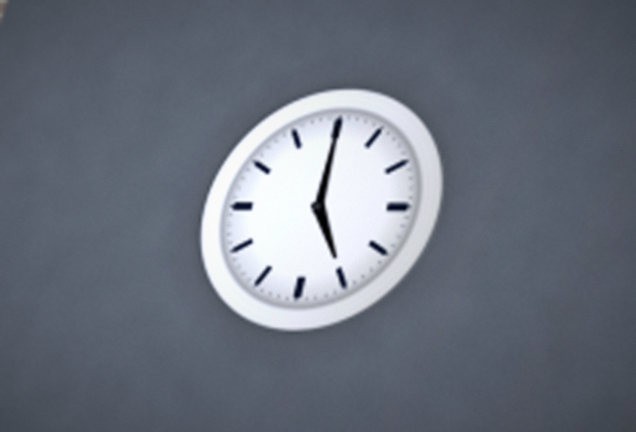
5:00
